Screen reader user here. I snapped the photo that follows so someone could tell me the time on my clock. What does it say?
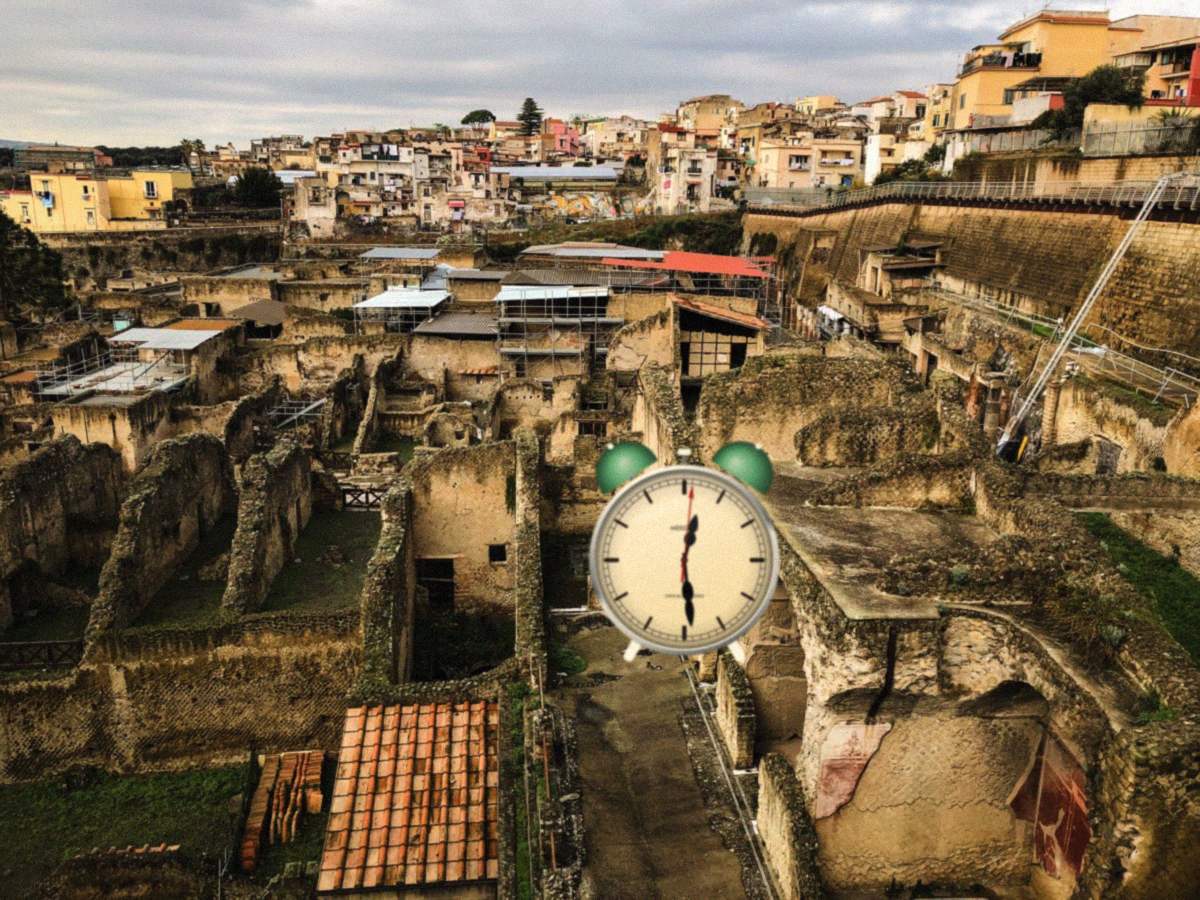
12:29:01
